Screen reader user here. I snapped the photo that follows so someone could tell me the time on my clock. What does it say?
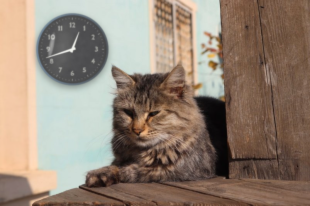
12:42
